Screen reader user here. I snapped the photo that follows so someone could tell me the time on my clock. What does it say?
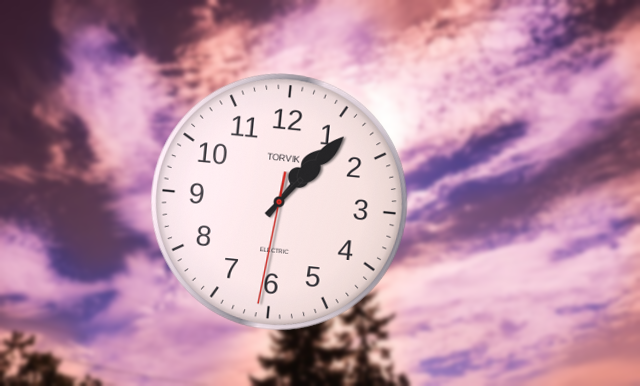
1:06:31
